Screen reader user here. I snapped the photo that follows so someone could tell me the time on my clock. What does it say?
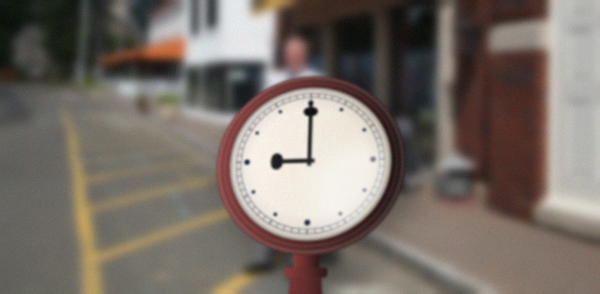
9:00
